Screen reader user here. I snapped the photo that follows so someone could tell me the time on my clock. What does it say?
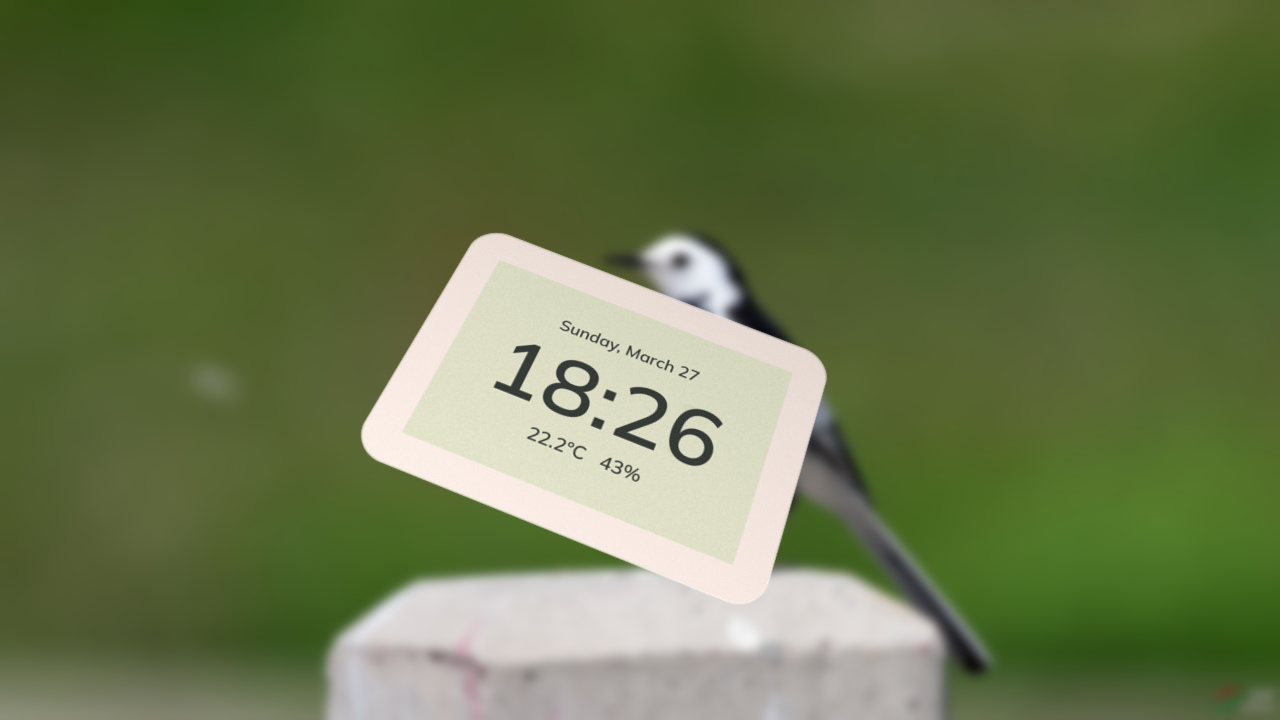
18:26
